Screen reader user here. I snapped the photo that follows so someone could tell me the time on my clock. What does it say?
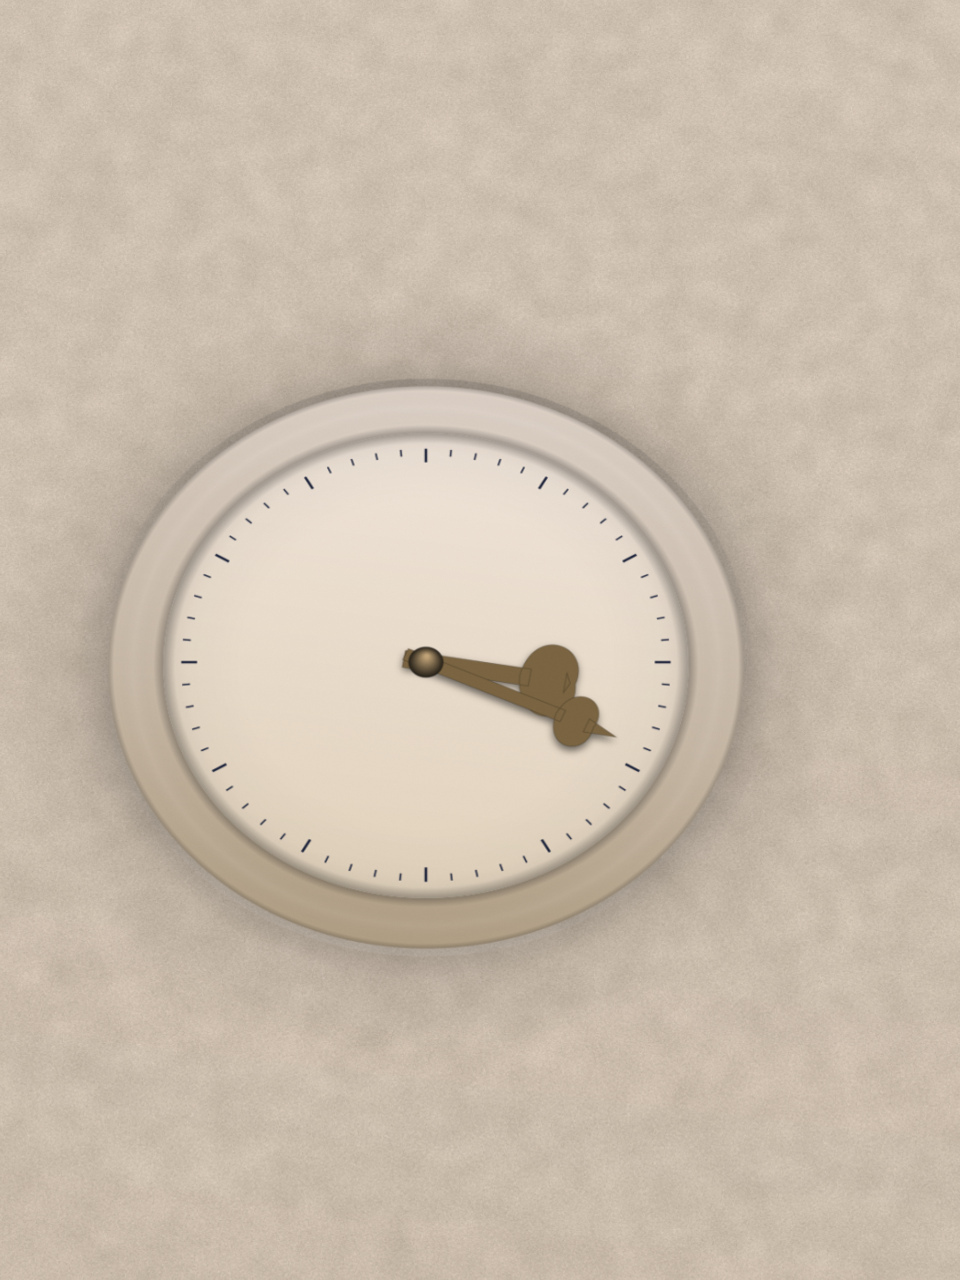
3:19
